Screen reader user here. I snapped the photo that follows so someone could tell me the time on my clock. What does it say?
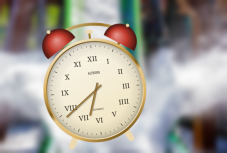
6:39
